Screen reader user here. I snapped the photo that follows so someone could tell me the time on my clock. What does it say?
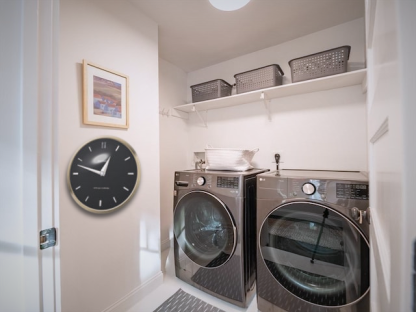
12:48
